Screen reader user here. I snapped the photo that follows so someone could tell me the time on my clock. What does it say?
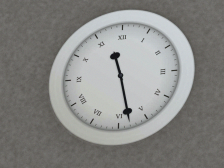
11:28
